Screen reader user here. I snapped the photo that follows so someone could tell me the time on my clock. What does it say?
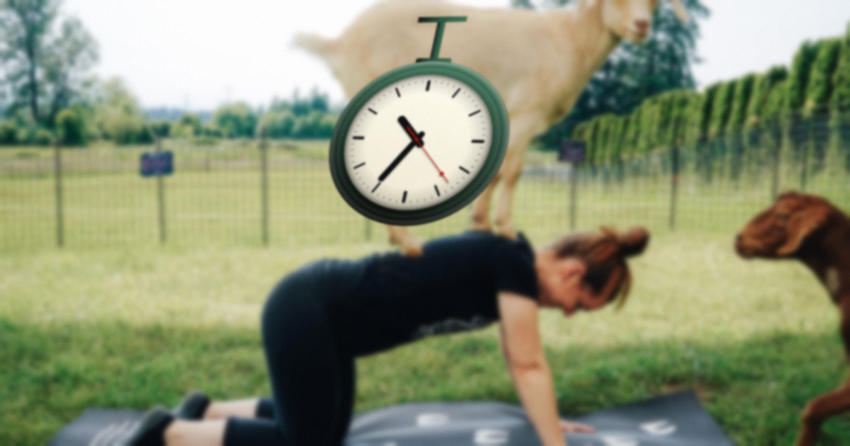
10:35:23
